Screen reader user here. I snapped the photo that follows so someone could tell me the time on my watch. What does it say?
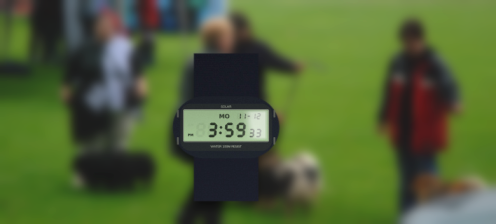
3:59:33
